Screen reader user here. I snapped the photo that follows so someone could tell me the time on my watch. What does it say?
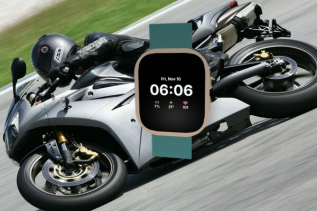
6:06
